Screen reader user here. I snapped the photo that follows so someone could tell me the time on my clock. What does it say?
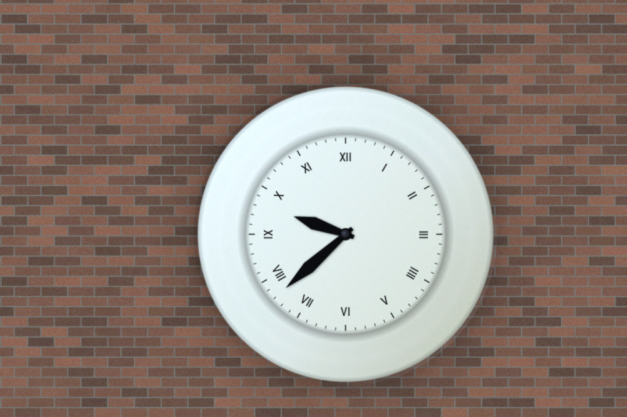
9:38
